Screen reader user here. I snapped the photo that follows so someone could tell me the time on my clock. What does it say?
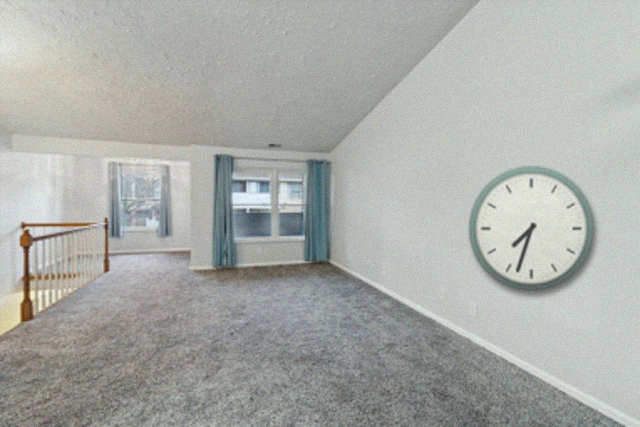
7:33
